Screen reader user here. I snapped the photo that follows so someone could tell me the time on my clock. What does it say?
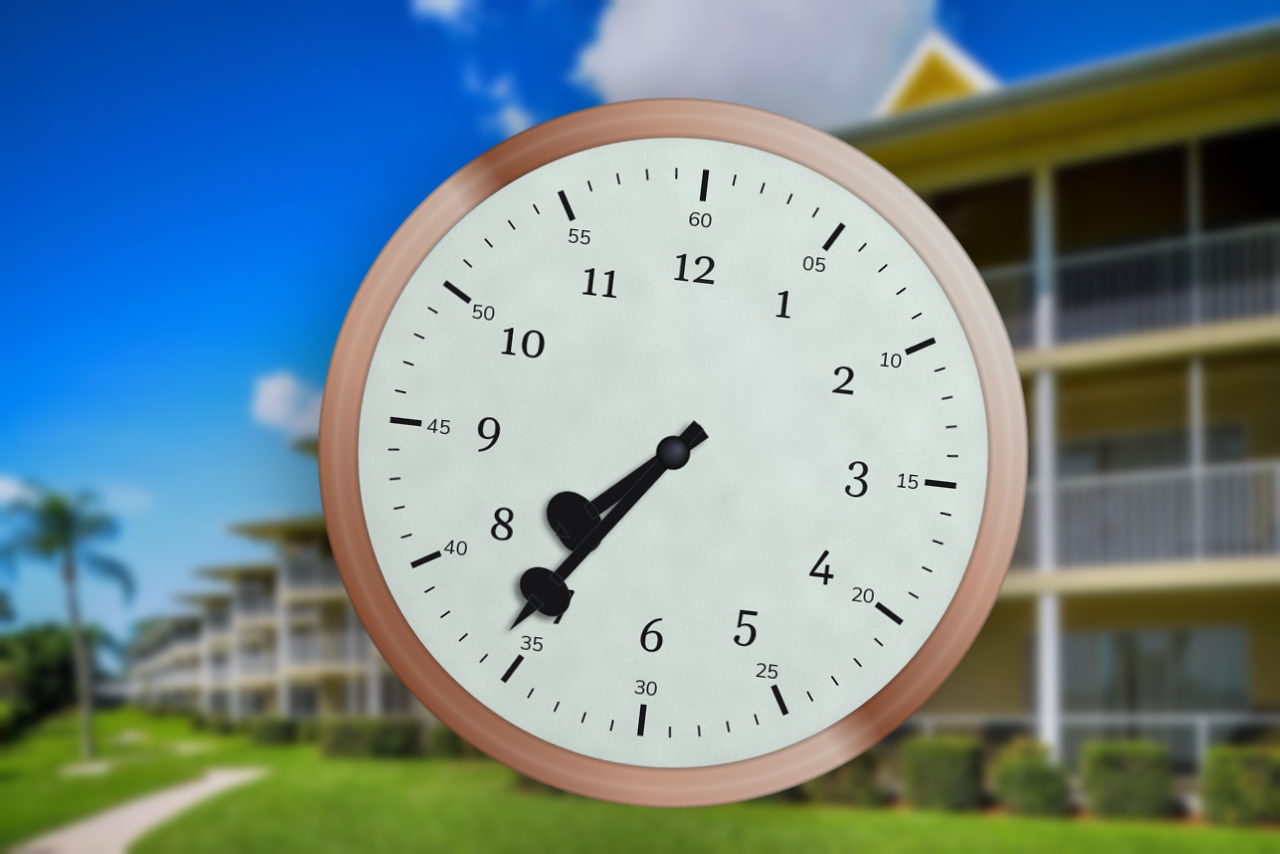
7:36
